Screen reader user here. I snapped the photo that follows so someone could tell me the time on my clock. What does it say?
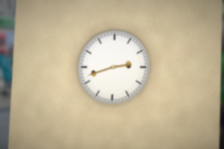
2:42
